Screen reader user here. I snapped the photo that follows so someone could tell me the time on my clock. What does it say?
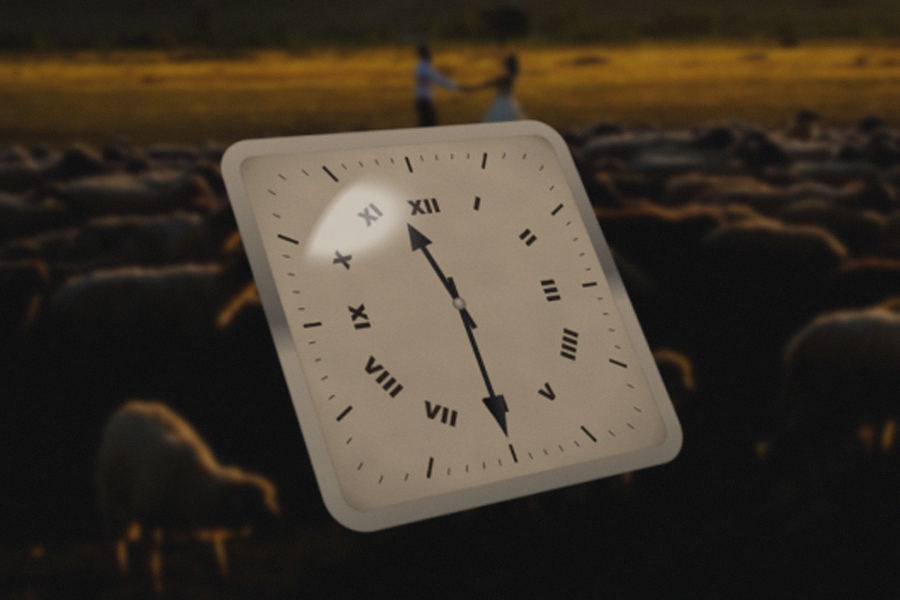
11:30
